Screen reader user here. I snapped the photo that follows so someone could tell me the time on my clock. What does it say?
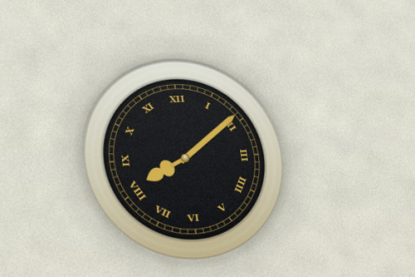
8:09
